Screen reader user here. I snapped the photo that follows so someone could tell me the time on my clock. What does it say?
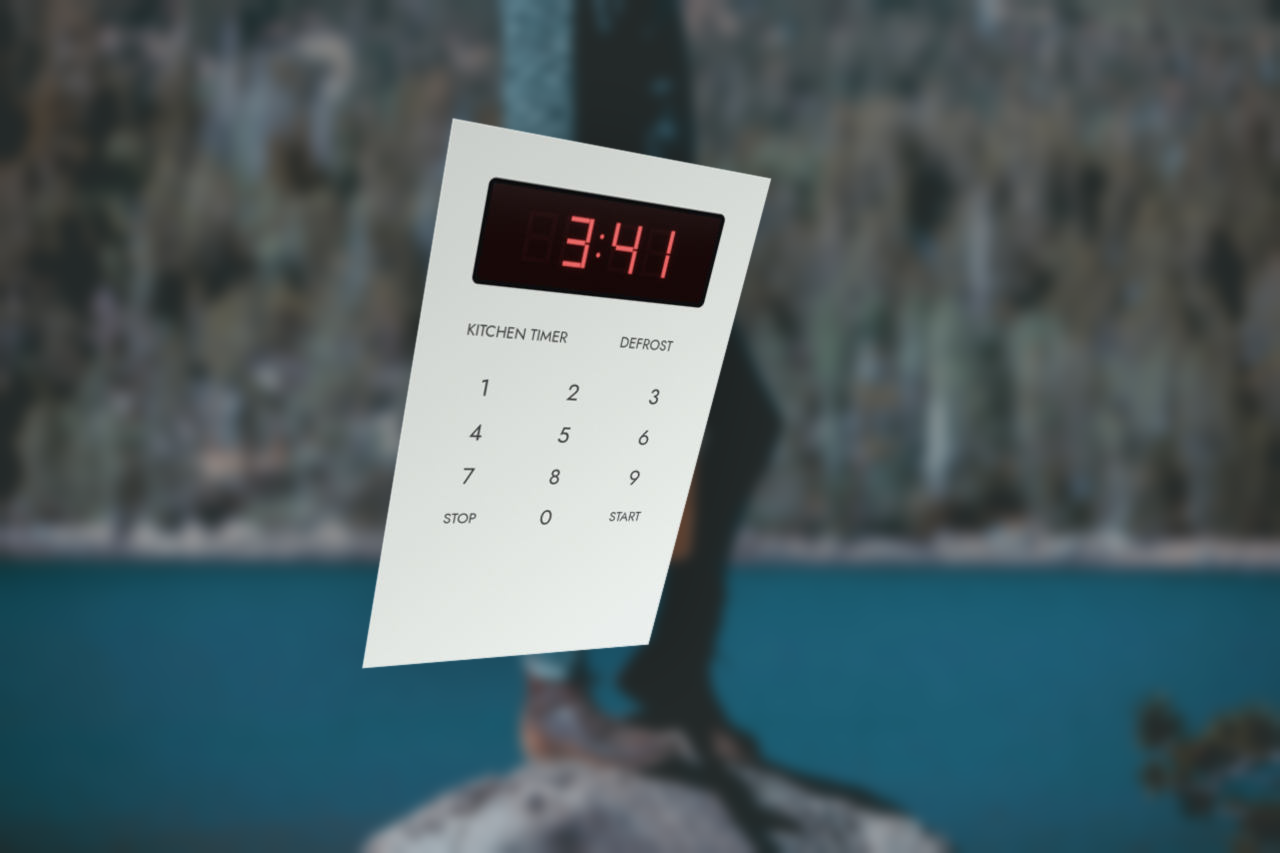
3:41
